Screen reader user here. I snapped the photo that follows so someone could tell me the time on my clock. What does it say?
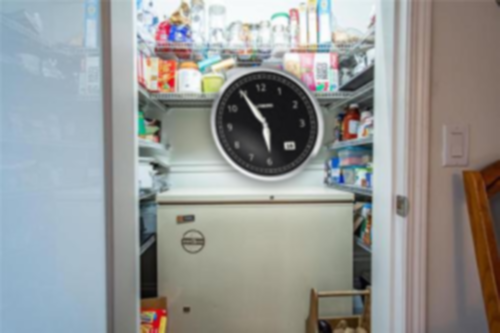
5:55
